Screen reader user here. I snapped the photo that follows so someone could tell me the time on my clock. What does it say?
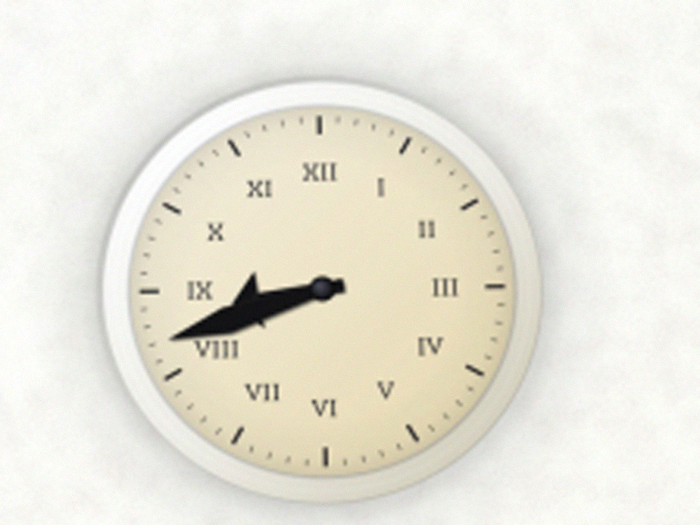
8:42
